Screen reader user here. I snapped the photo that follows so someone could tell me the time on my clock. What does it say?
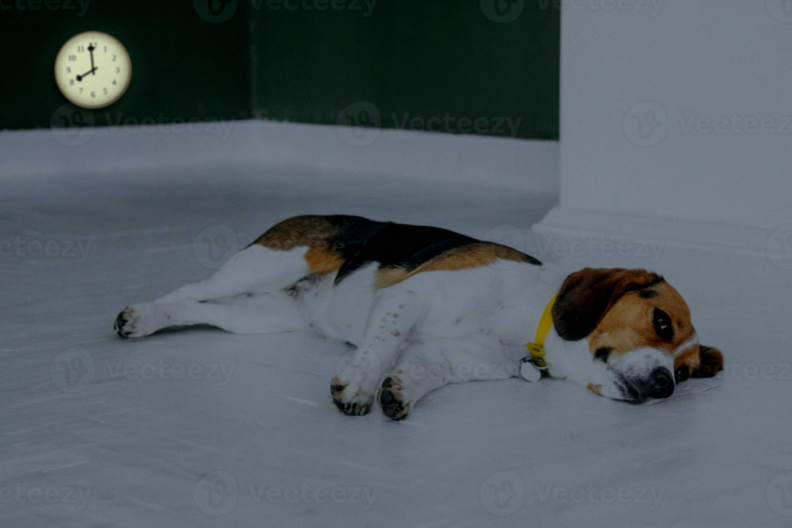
7:59
